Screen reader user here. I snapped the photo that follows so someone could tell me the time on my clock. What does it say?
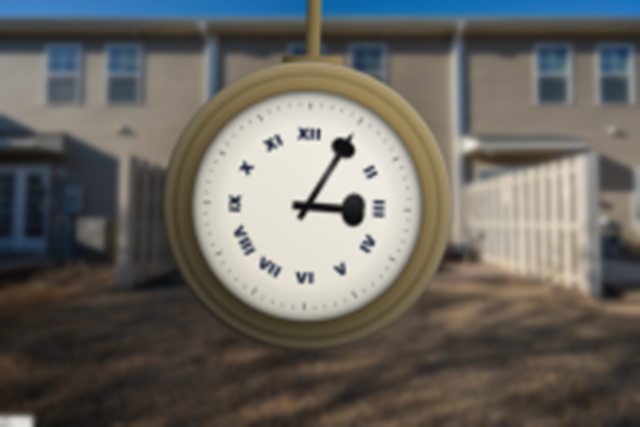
3:05
